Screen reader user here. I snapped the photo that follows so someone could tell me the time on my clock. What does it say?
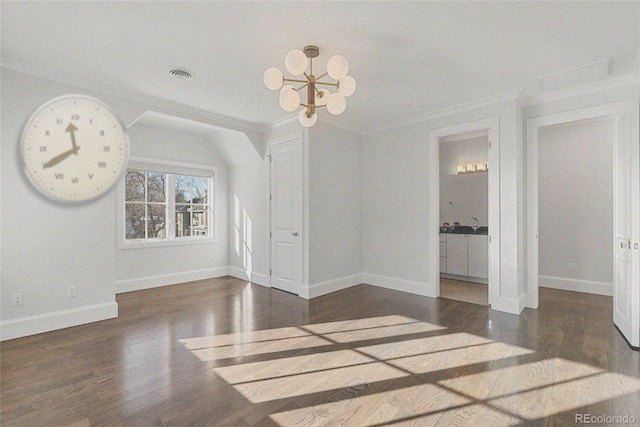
11:40
